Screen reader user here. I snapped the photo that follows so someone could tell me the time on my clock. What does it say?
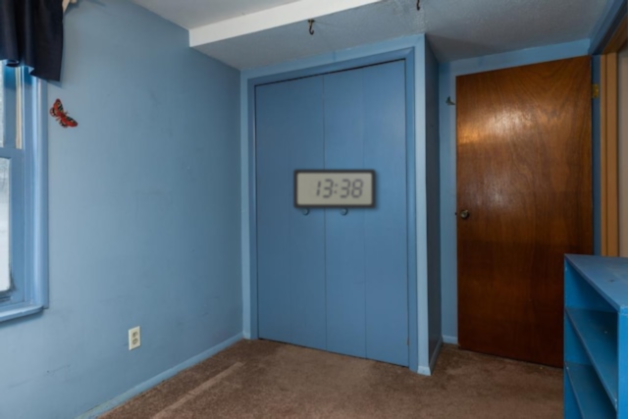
13:38
